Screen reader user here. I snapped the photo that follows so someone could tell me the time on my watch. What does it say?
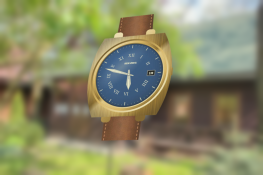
5:48
